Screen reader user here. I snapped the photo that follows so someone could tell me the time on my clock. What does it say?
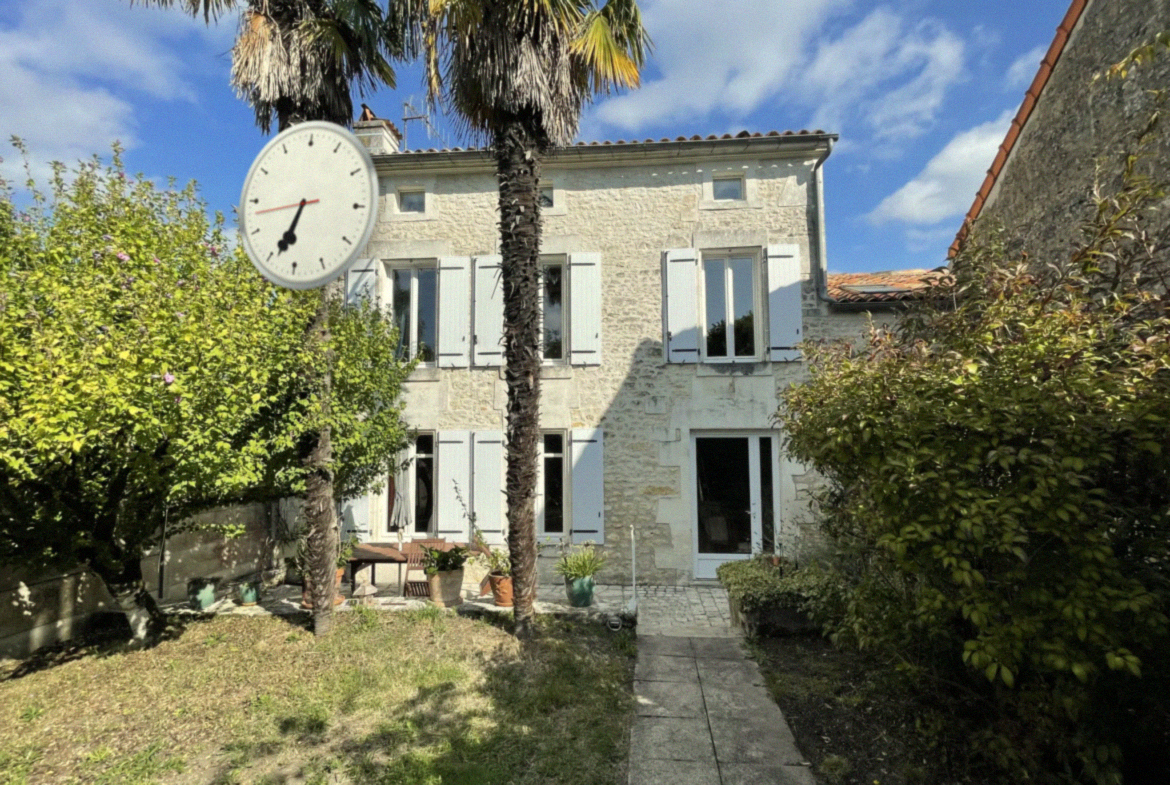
6:33:43
